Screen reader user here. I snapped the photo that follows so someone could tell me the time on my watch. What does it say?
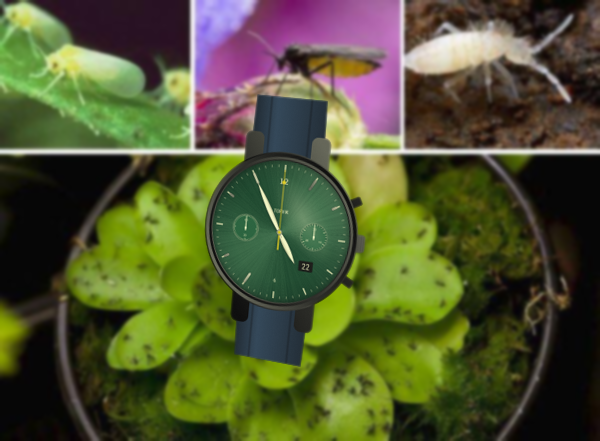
4:55
